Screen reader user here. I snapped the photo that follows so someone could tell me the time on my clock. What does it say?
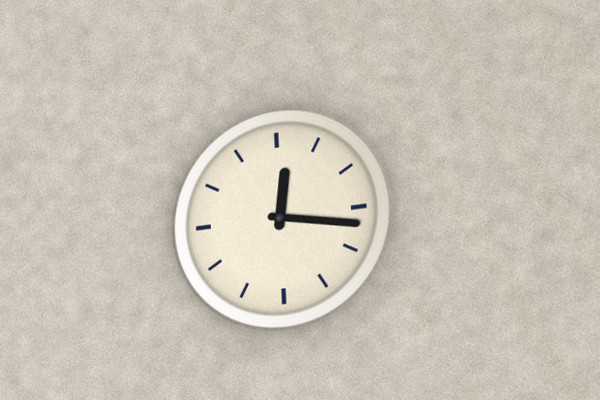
12:17
